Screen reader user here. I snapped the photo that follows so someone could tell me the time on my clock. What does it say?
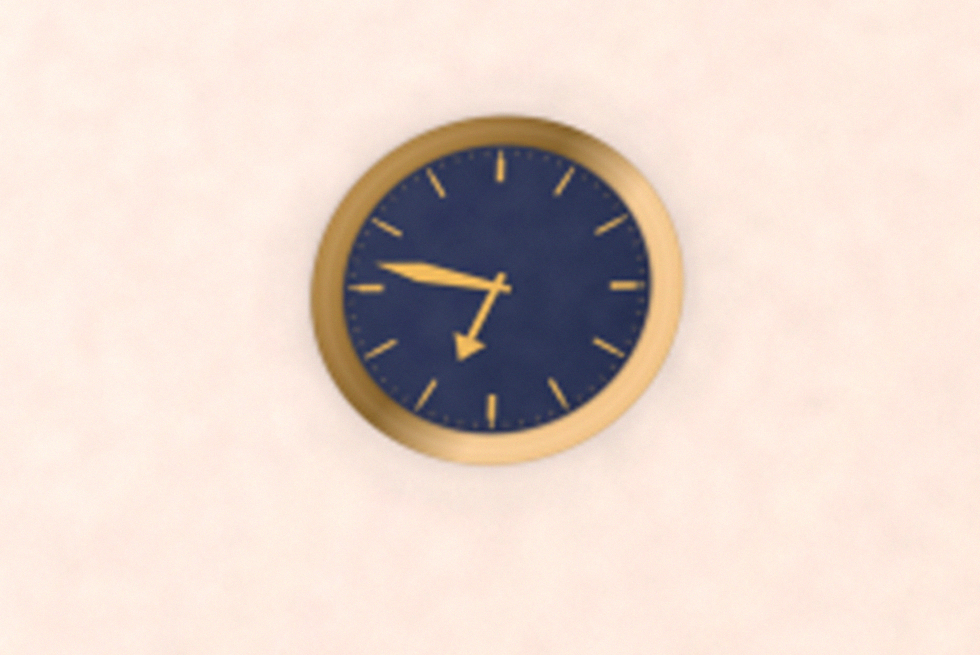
6:47
